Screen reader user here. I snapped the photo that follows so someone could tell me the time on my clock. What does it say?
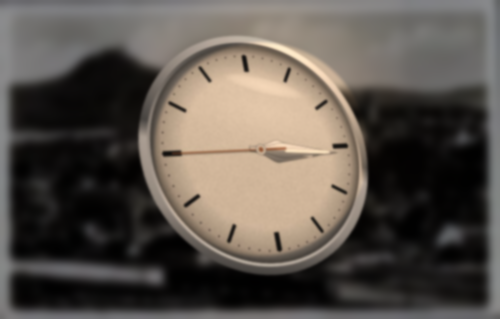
3:15:45
